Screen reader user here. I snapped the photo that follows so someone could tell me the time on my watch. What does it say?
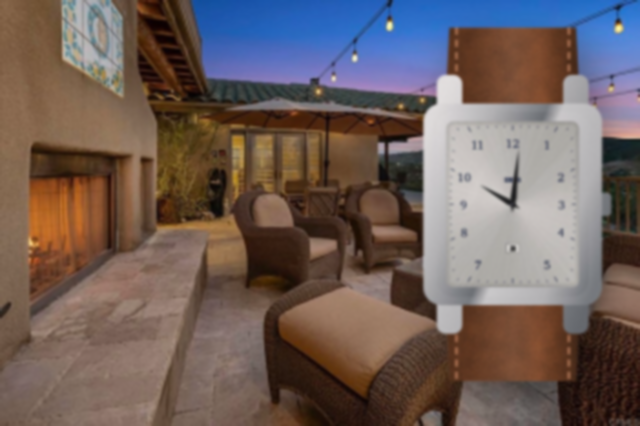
10:01
